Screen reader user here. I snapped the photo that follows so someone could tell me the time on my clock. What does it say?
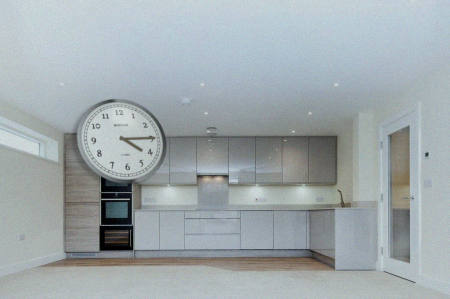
4:15
